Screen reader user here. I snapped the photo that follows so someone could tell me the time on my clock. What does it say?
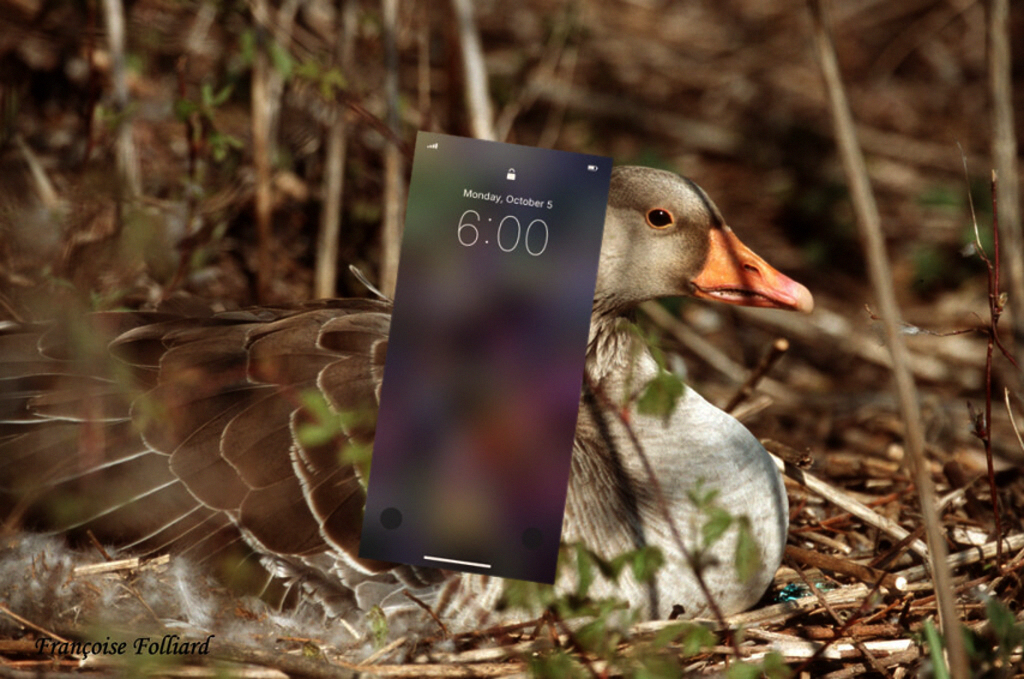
6:00
